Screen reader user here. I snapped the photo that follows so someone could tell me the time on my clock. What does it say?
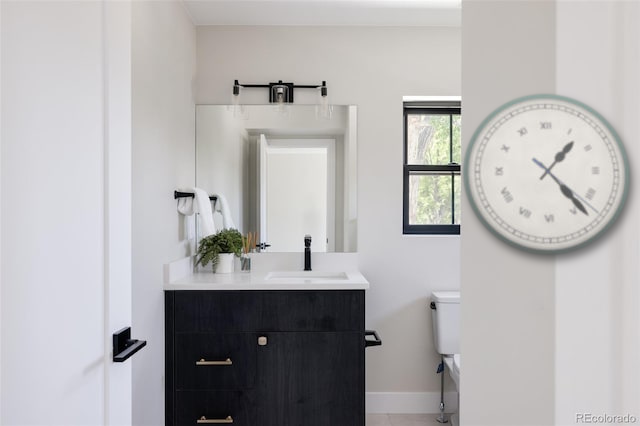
1:23:22
